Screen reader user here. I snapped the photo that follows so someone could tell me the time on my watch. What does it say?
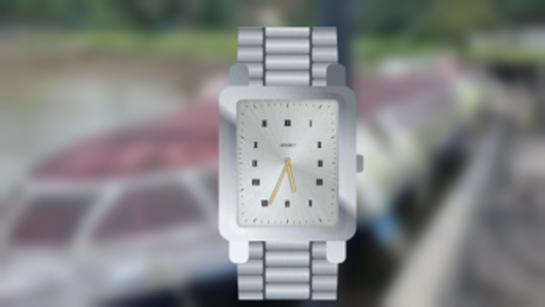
5:34
